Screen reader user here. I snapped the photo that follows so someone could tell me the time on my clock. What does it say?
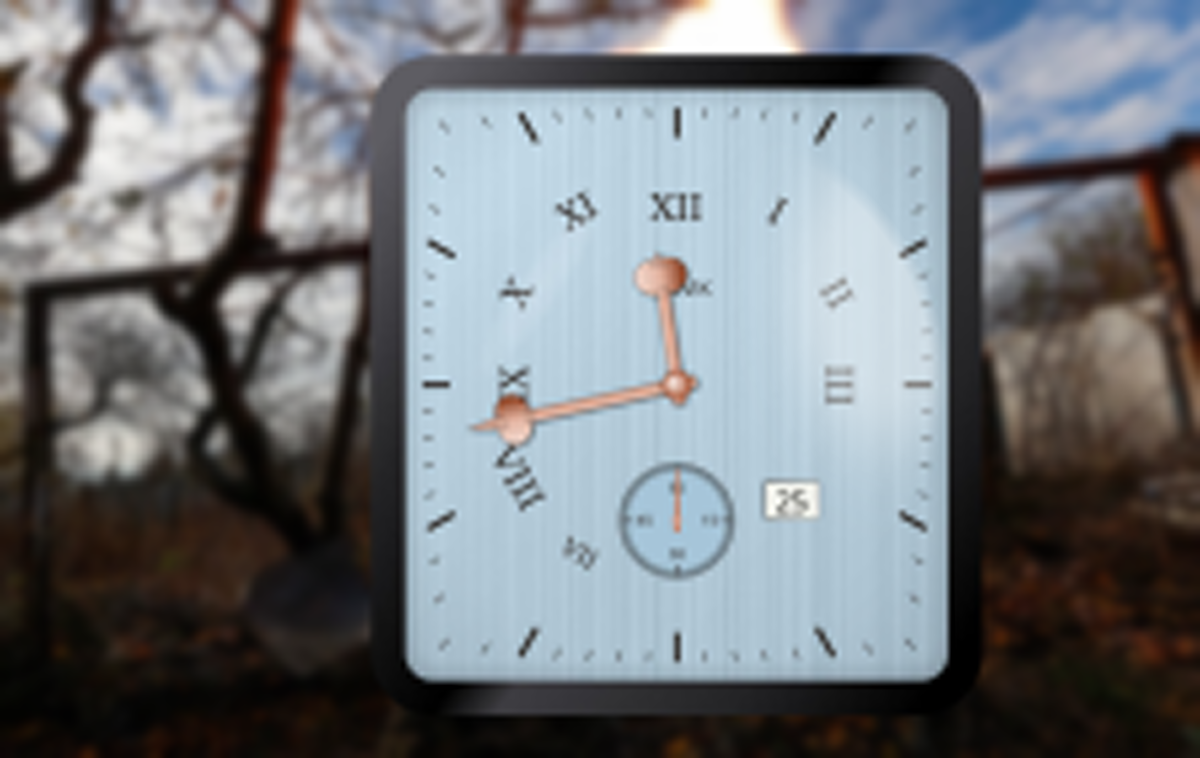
11:43
